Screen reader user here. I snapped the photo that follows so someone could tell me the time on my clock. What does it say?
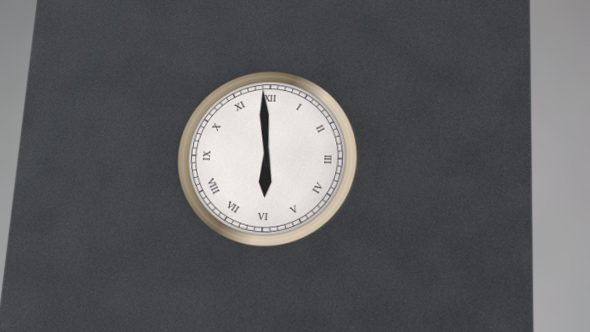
5:59
